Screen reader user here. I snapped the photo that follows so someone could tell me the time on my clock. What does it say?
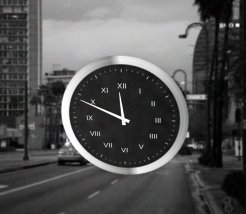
11:49
